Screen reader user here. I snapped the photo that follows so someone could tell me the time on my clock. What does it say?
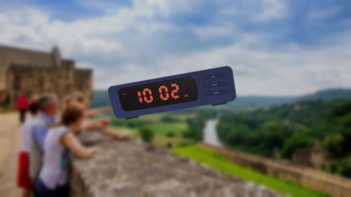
10:02
